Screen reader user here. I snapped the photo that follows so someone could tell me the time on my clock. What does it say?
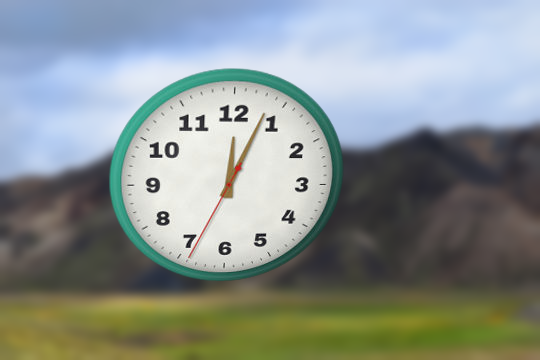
12:03:34
